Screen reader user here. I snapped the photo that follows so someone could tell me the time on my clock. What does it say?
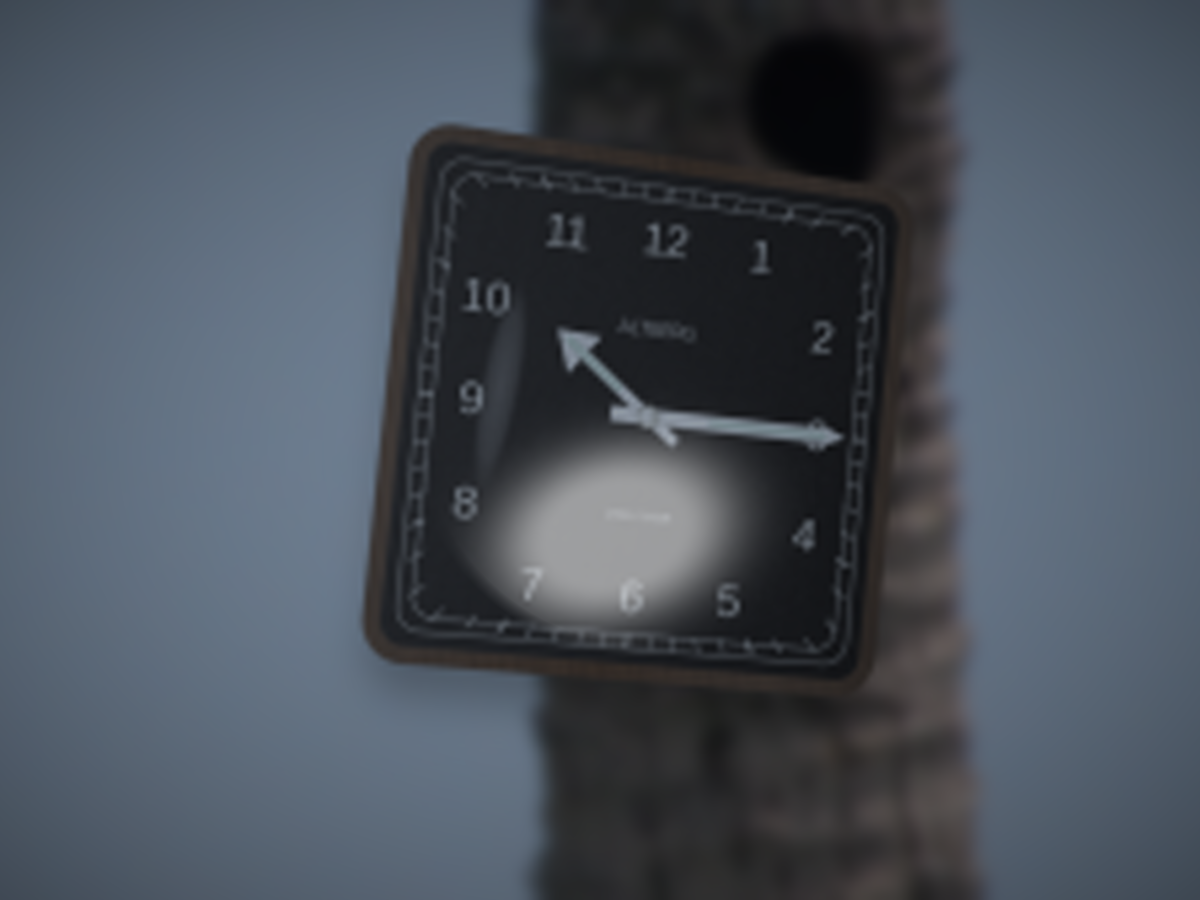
10:15
